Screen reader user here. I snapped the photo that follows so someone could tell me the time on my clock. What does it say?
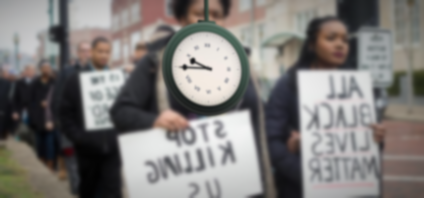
9:45
